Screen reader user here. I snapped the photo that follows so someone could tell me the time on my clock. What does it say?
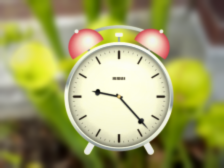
9:23
